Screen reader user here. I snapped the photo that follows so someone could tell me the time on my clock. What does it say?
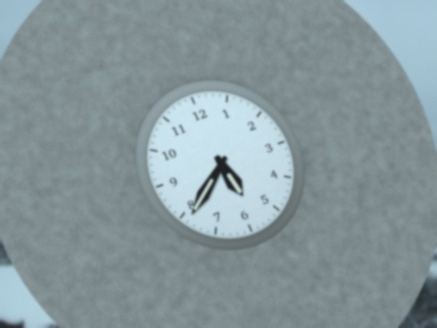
5:39
